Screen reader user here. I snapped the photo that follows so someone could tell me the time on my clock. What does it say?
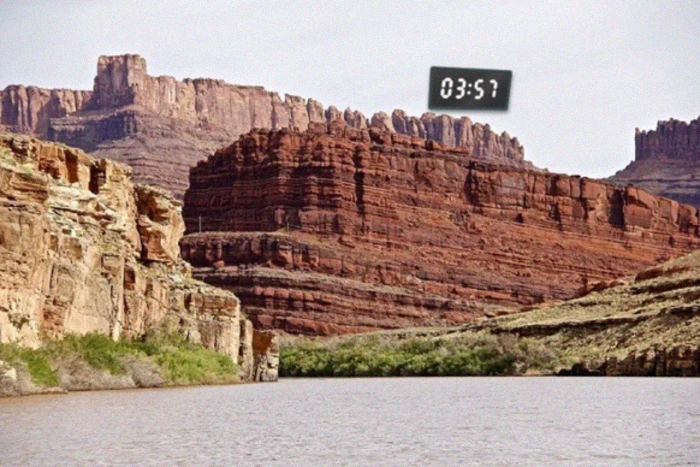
3:57
